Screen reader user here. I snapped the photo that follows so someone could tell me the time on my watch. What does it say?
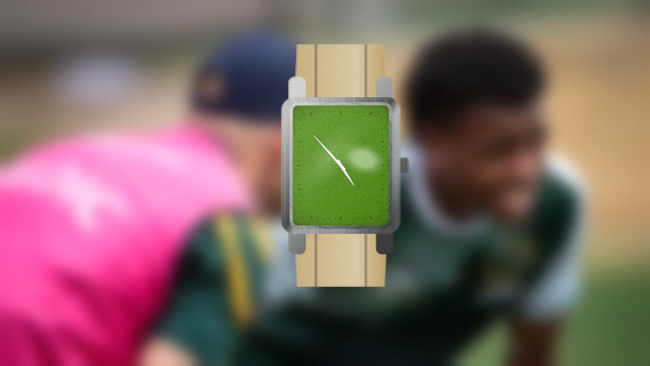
4:53
